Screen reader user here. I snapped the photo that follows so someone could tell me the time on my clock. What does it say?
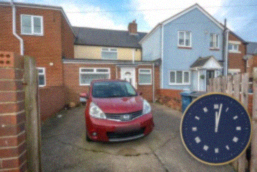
12:02
